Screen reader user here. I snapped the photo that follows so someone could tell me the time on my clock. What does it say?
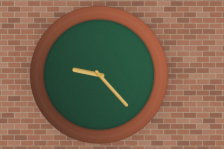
9:23
